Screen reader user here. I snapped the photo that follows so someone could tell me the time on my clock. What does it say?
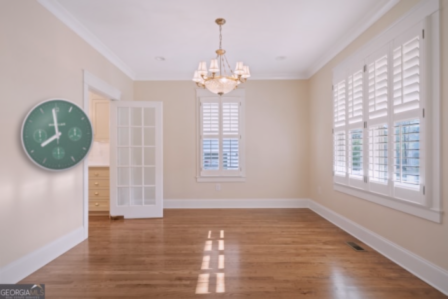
7:59
